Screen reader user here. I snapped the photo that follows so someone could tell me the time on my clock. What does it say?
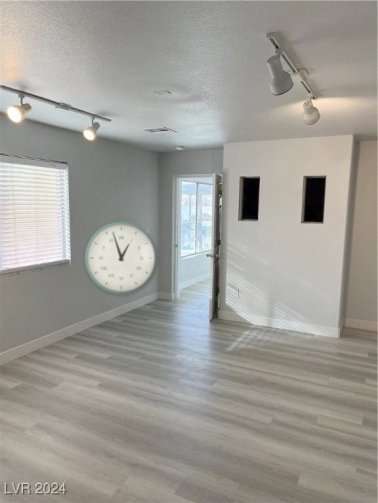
12:57
